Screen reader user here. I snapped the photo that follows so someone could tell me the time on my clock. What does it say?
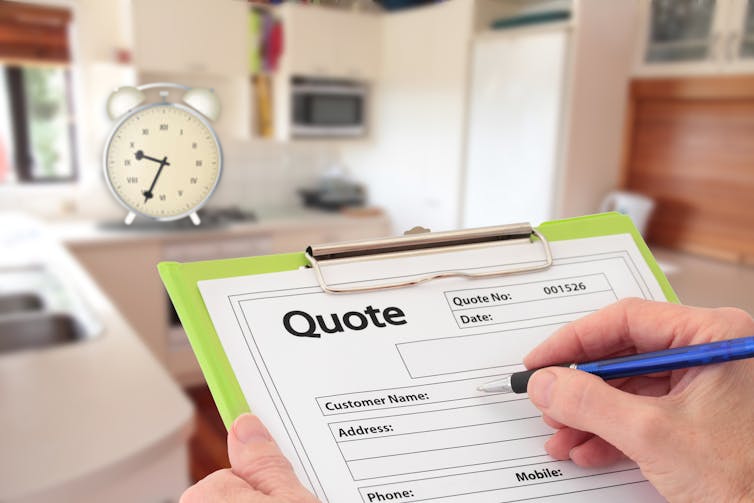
9:34
